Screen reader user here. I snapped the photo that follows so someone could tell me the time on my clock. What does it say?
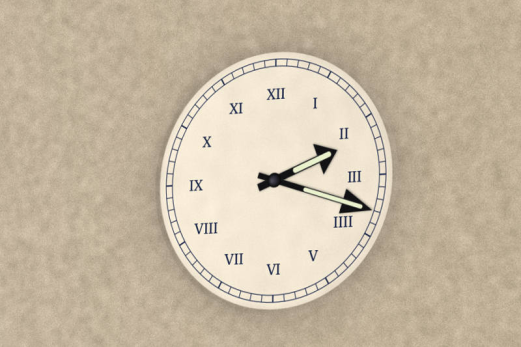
2:18
